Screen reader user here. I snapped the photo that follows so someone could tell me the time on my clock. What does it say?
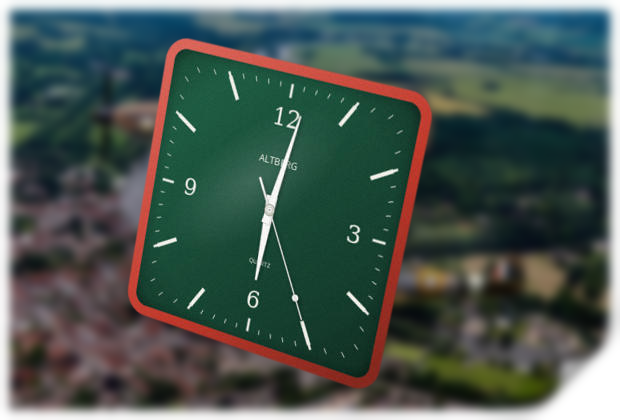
6:01:25
